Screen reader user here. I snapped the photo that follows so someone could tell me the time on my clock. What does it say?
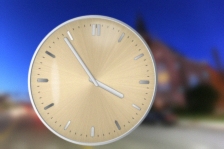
3:54
